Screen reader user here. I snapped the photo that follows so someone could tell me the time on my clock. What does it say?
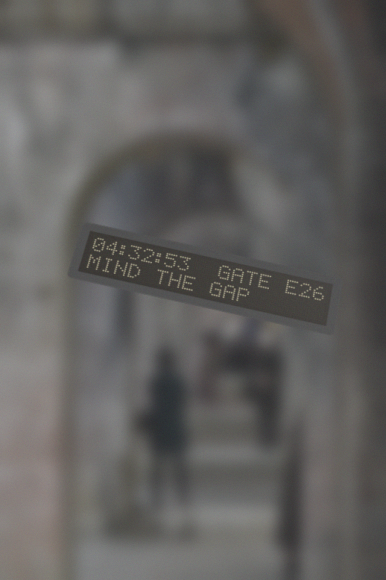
4:32:53
